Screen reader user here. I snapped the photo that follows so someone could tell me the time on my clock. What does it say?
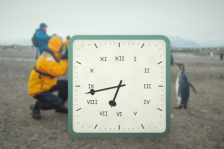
6:43
